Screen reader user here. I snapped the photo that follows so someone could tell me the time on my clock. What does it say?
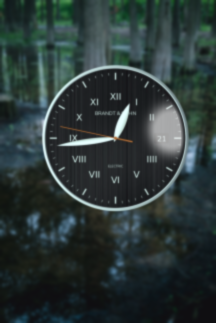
12:43:47
